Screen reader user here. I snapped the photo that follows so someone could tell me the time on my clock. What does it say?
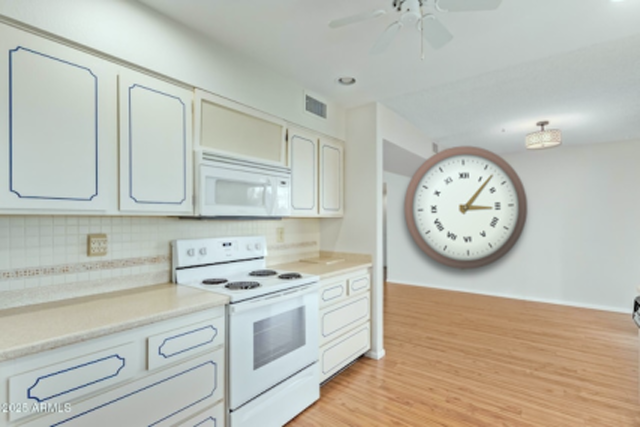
3:07
